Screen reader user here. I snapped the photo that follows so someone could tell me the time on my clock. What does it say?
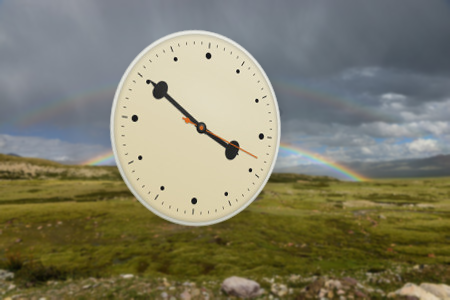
3:50:18
